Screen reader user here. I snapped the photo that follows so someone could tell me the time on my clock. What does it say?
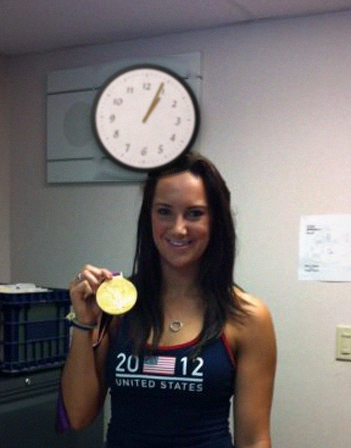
1:04
